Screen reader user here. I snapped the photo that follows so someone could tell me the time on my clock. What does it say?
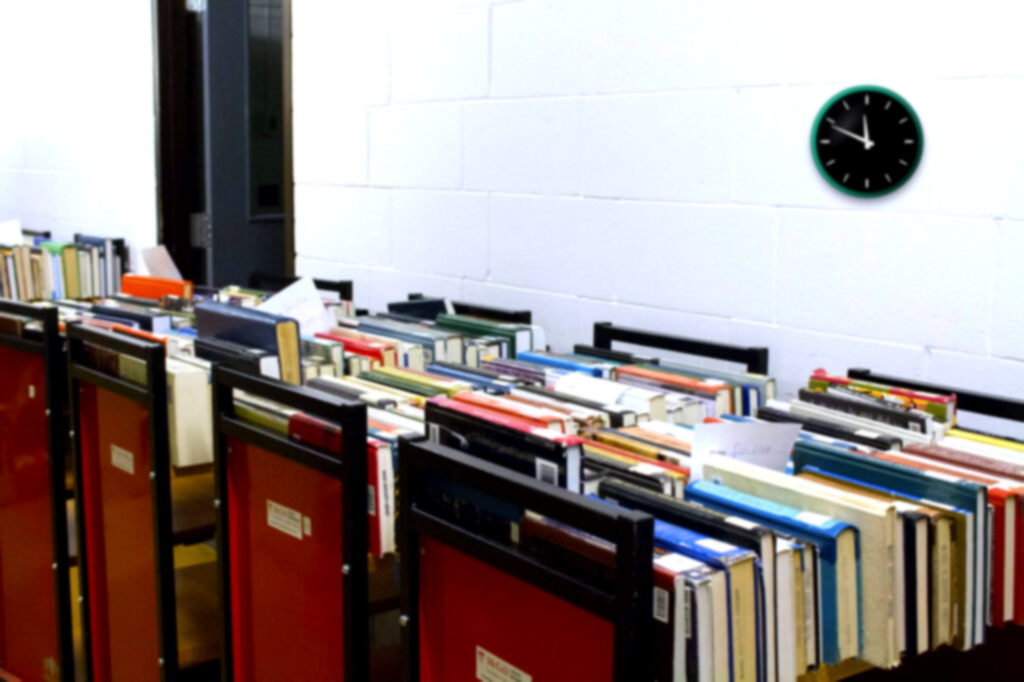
11:49
